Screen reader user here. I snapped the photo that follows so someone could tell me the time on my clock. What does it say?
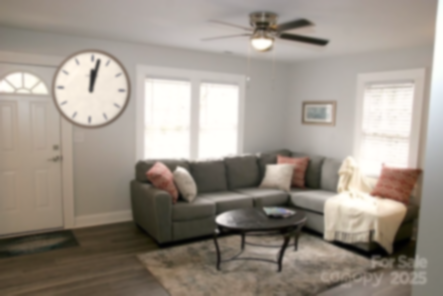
12:02
